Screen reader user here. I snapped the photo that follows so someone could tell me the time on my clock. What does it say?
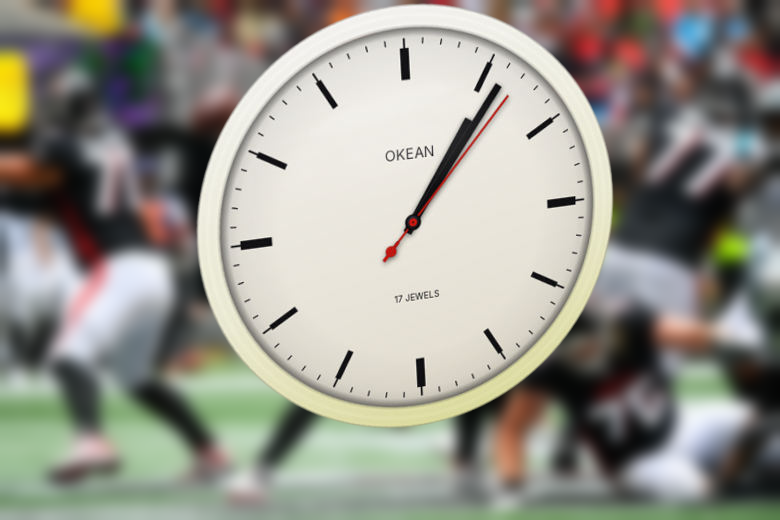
1:06:07
